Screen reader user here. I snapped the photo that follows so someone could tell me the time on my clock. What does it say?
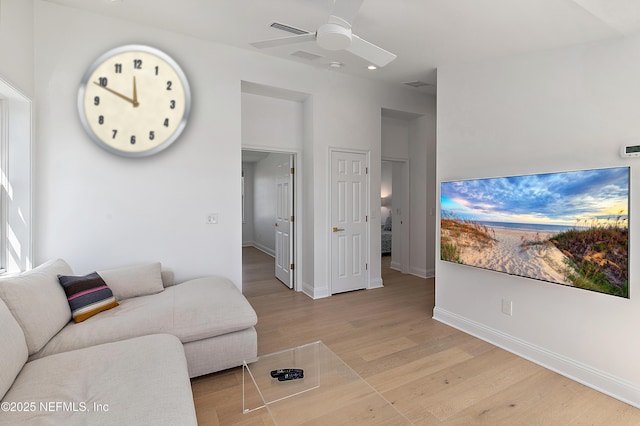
11:49
